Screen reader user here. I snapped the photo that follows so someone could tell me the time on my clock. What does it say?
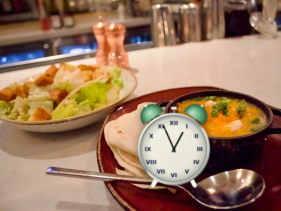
12:56
